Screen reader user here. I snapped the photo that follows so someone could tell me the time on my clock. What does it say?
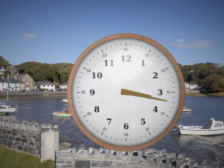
3:17
